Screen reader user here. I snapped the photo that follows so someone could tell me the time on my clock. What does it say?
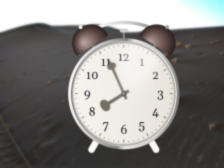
7:56
